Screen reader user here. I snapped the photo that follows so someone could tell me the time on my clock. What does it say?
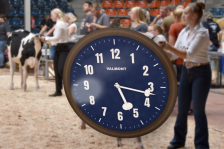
5:17
